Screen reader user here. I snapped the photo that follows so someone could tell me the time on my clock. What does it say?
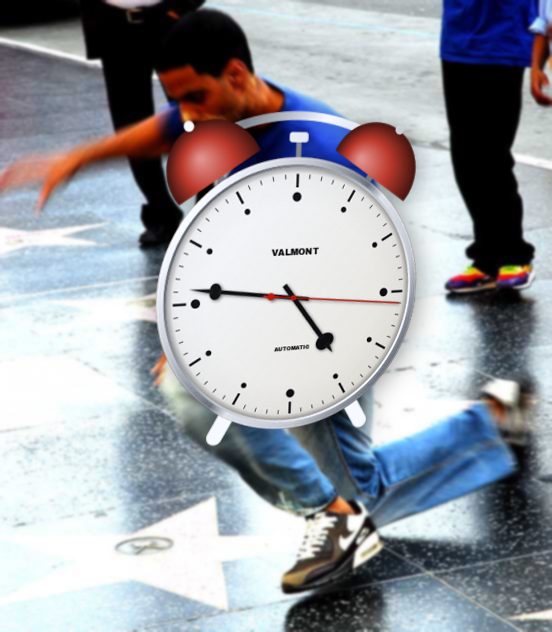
4:46:16
